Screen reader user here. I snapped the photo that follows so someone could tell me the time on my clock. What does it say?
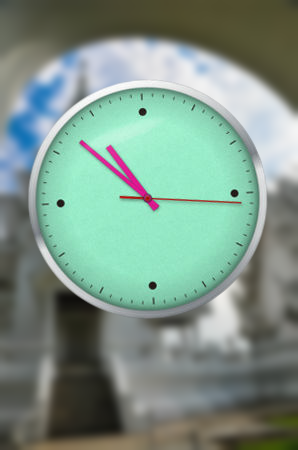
10:52:16
